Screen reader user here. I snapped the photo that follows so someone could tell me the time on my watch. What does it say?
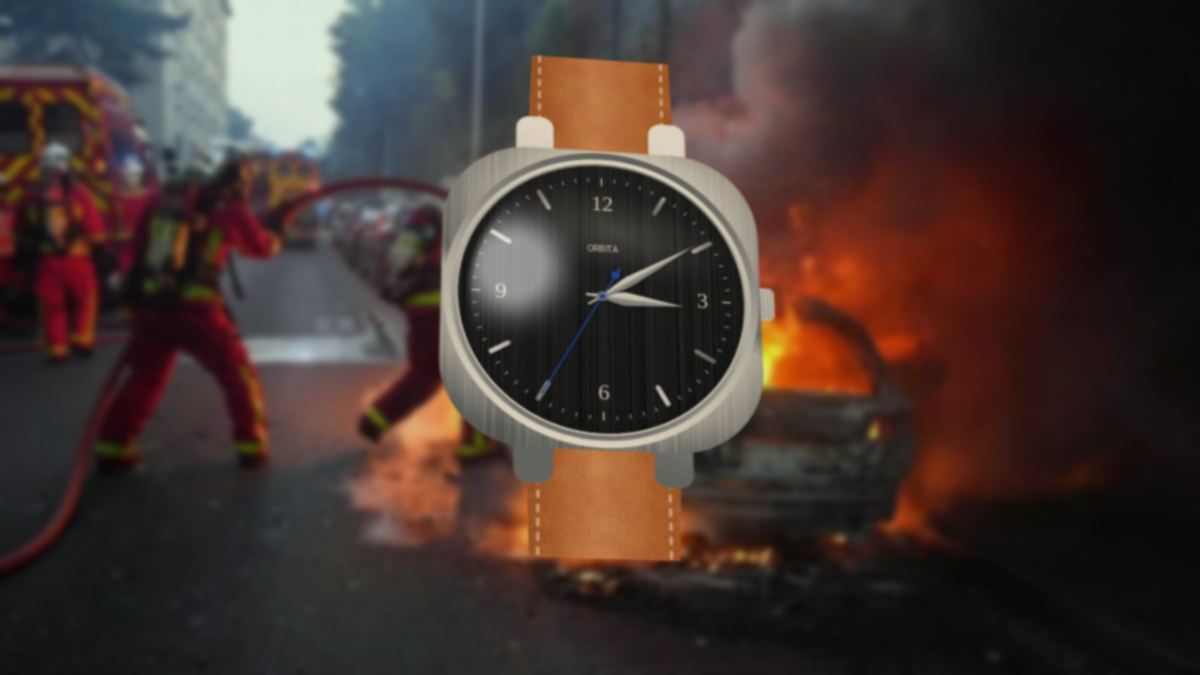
3:09:35
